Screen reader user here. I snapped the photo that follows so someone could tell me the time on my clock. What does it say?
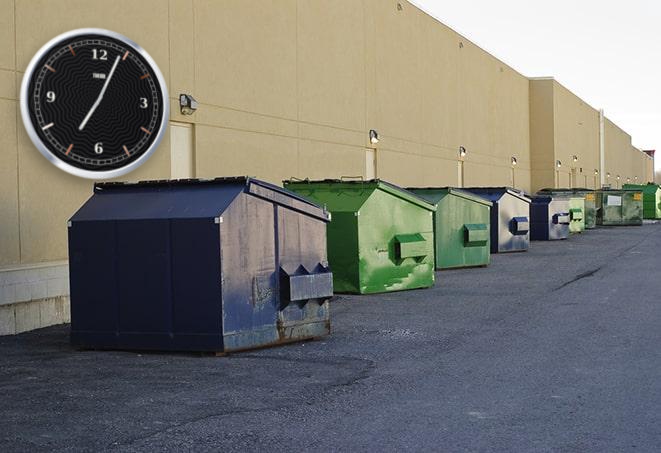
7:04
